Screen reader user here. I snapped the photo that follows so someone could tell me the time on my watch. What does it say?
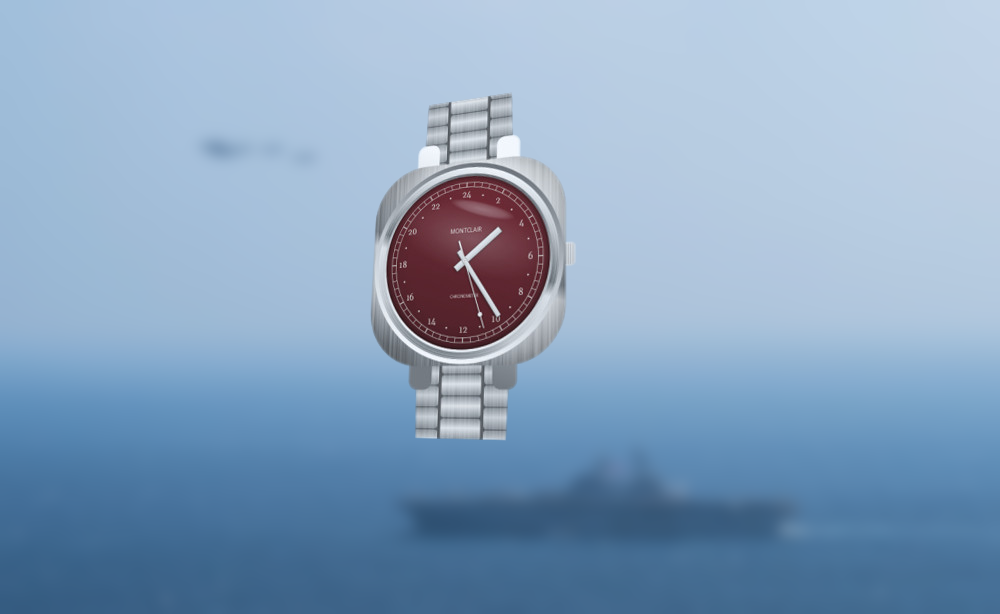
3:24:27
